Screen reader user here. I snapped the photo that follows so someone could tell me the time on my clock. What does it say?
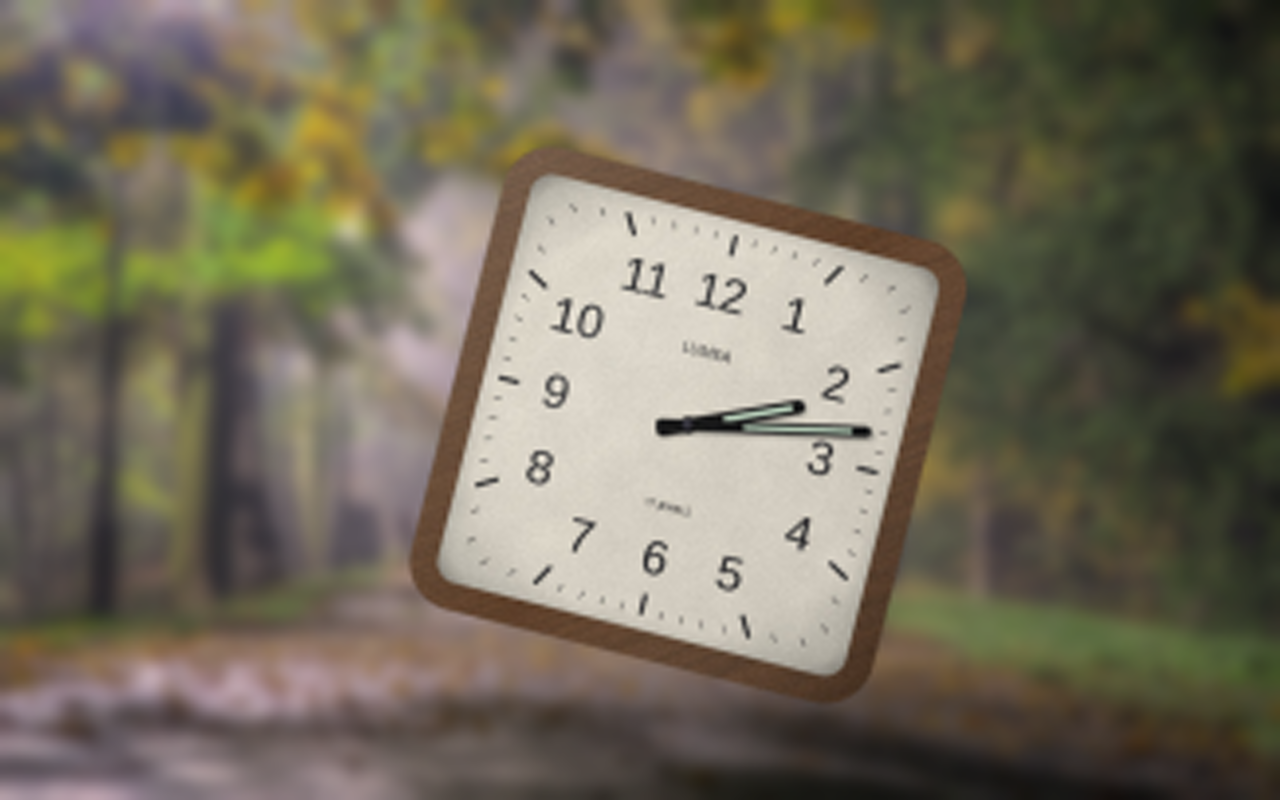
2:13
